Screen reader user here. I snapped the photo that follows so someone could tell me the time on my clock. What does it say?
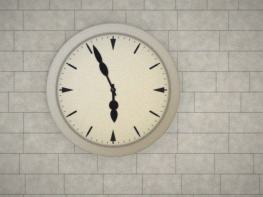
5:56
